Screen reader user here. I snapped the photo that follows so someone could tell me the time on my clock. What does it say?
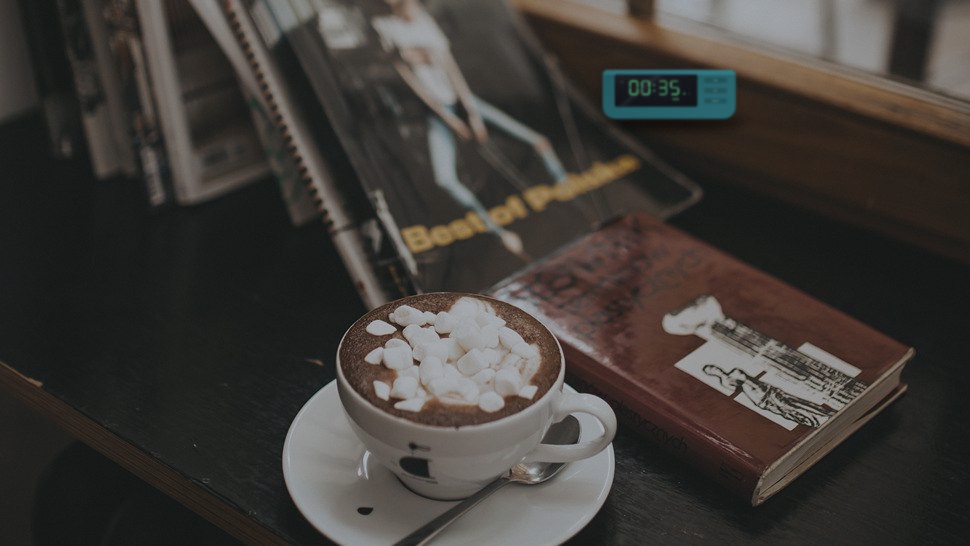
0:35
